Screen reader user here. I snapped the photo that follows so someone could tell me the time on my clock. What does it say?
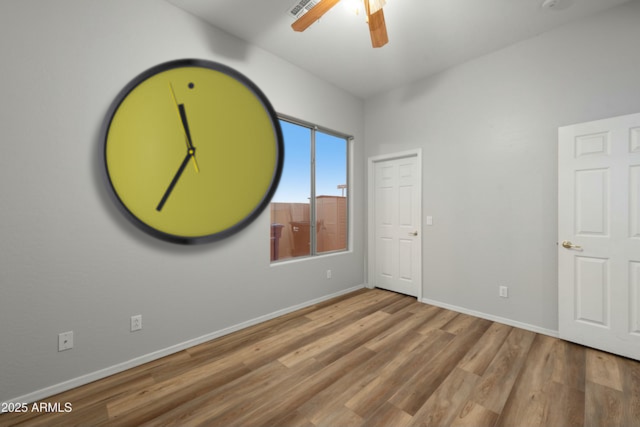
11:34:57
